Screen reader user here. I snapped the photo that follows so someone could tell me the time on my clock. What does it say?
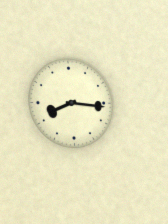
8:16
